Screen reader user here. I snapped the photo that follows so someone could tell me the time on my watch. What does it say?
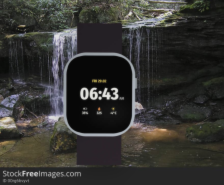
6:43
